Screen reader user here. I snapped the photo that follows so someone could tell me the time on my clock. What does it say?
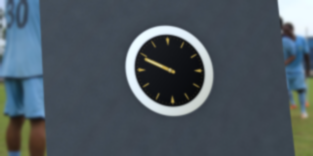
9:49
